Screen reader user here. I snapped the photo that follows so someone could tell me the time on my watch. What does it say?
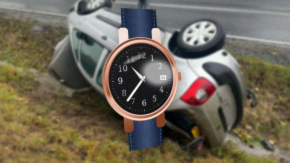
10:37
